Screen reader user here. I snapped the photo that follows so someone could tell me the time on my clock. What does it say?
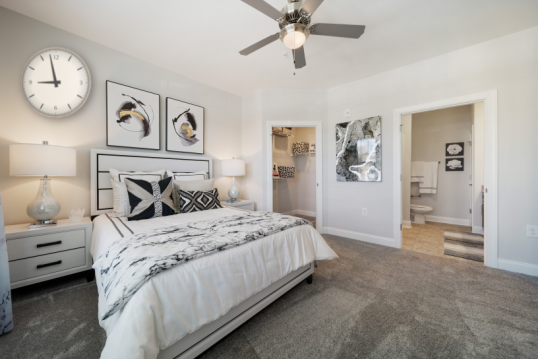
8:58
